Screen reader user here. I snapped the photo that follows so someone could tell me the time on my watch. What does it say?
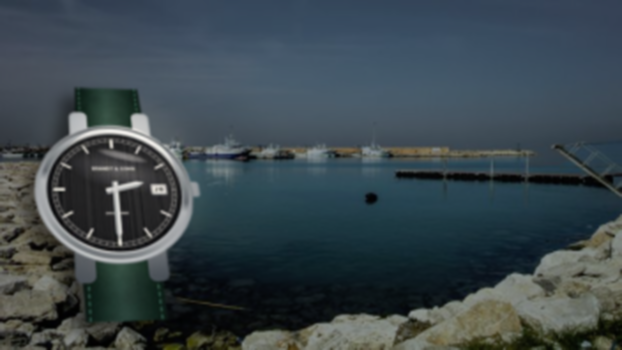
2:30
